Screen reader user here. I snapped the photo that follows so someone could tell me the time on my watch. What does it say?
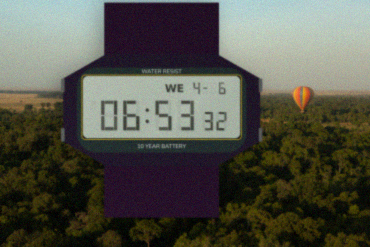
6:53:32
